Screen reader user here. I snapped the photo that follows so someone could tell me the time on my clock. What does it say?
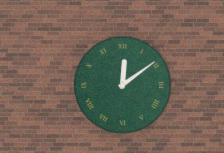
12:09
